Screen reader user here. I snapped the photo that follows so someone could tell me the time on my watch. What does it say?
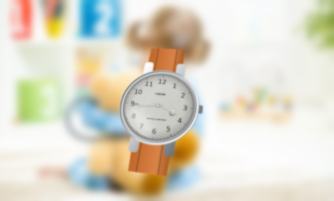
3:44
